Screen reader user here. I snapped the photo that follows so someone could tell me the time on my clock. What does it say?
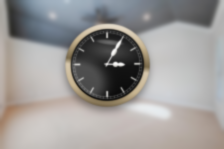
3:05
